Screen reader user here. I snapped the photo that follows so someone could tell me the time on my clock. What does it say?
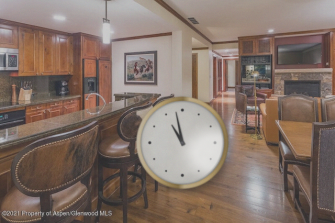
10:58
